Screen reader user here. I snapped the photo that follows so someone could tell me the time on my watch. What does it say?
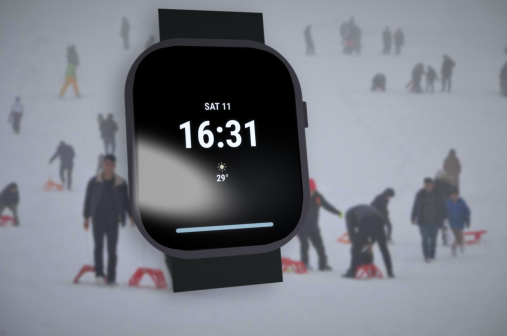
16:31
